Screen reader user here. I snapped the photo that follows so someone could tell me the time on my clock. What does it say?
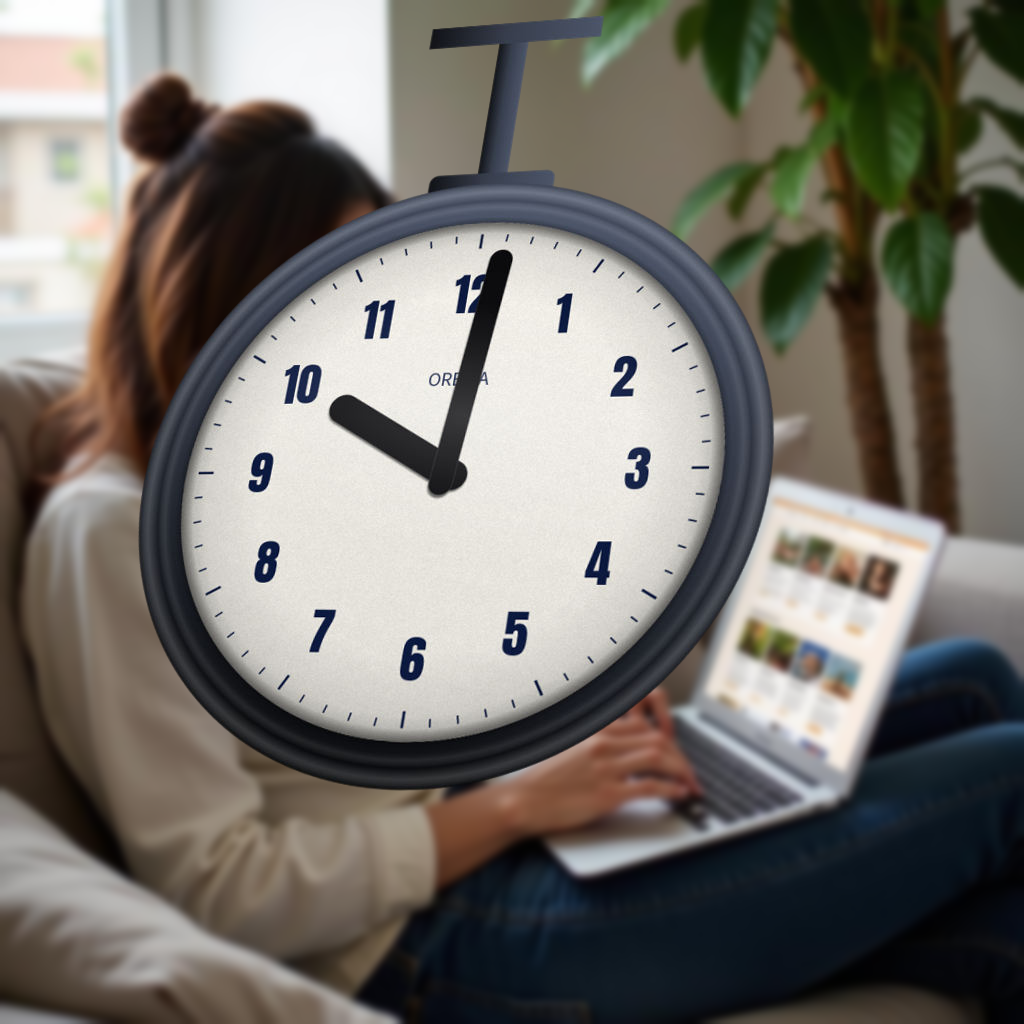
10:01
